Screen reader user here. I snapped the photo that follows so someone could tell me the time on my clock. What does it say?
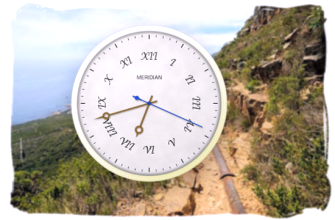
6:42:19
